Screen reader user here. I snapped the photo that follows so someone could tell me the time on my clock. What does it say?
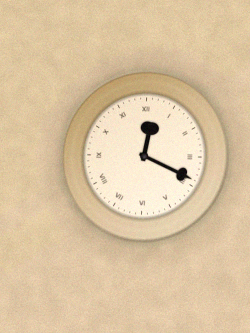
12:19
